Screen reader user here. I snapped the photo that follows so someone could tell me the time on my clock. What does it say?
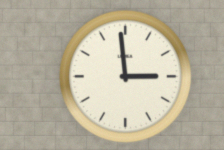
2:59
